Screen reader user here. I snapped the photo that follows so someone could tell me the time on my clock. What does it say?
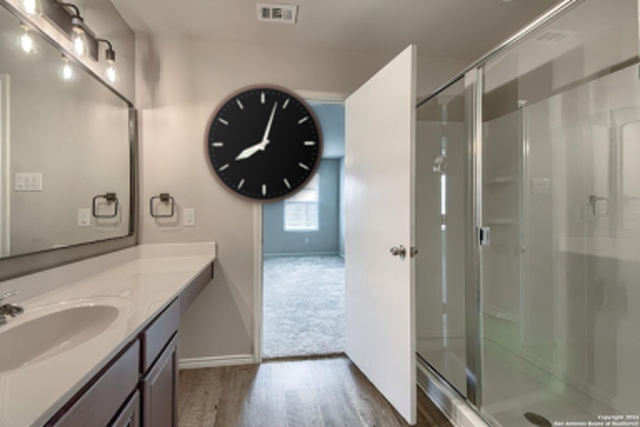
8:03
